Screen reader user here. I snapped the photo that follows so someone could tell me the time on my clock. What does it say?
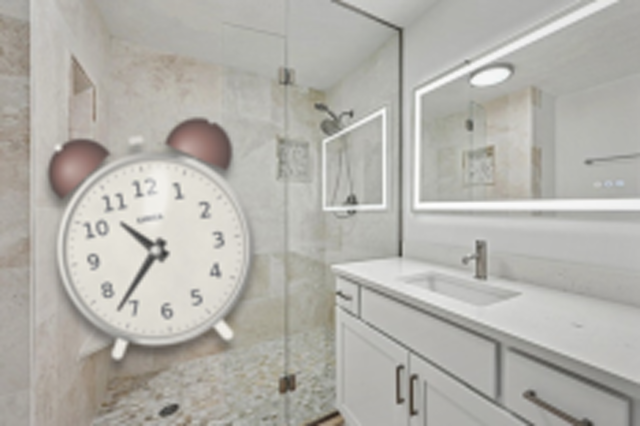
10:37
